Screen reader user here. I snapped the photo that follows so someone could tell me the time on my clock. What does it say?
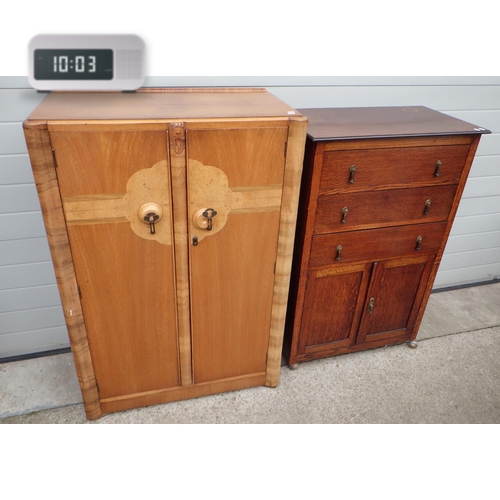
10:03
